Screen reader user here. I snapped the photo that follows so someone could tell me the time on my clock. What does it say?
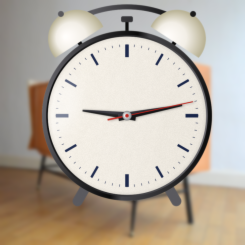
9:13:13
